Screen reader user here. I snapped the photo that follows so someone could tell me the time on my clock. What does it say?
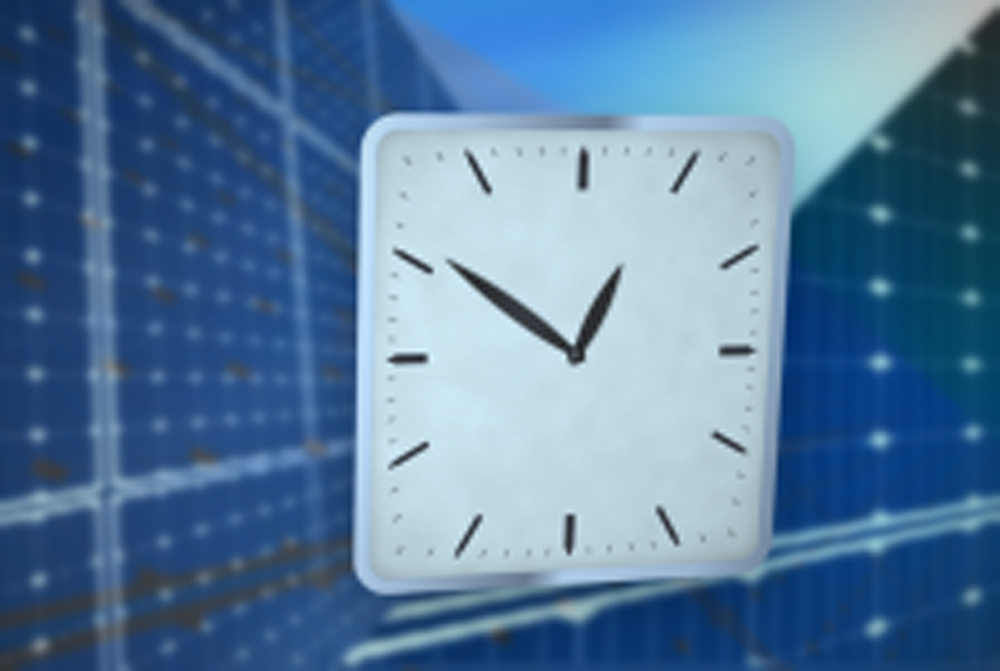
12:51
